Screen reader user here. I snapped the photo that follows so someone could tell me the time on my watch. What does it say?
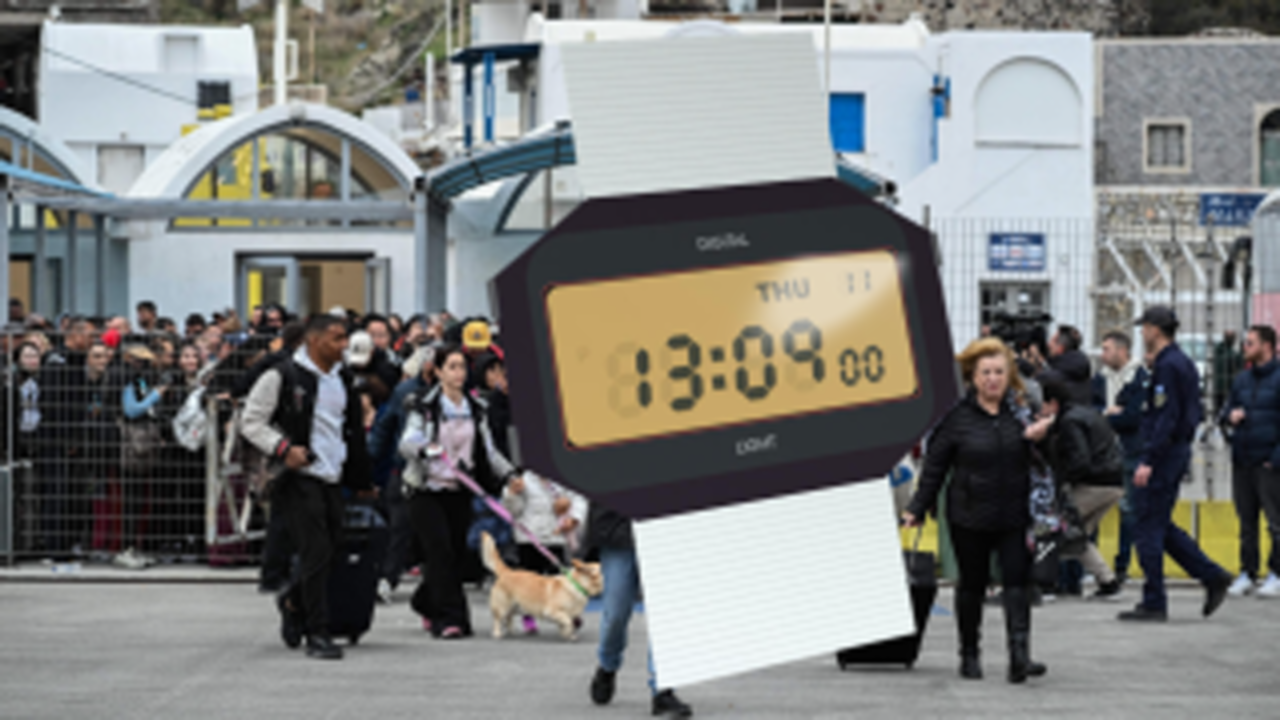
13:09:00
